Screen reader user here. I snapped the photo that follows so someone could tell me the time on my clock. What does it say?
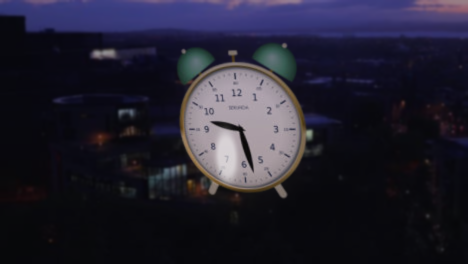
9:28
